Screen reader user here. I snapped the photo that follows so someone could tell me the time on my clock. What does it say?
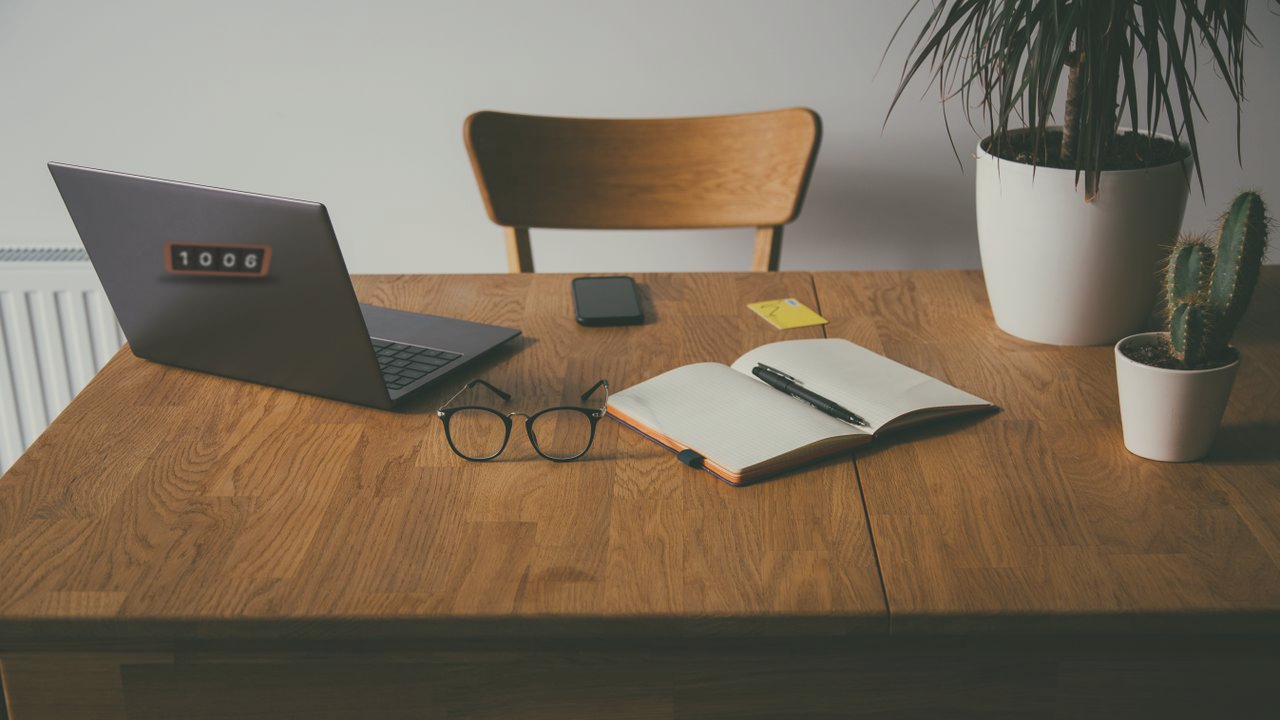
10:06
